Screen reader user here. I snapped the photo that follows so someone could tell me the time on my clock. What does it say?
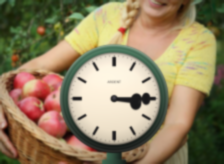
3:15
